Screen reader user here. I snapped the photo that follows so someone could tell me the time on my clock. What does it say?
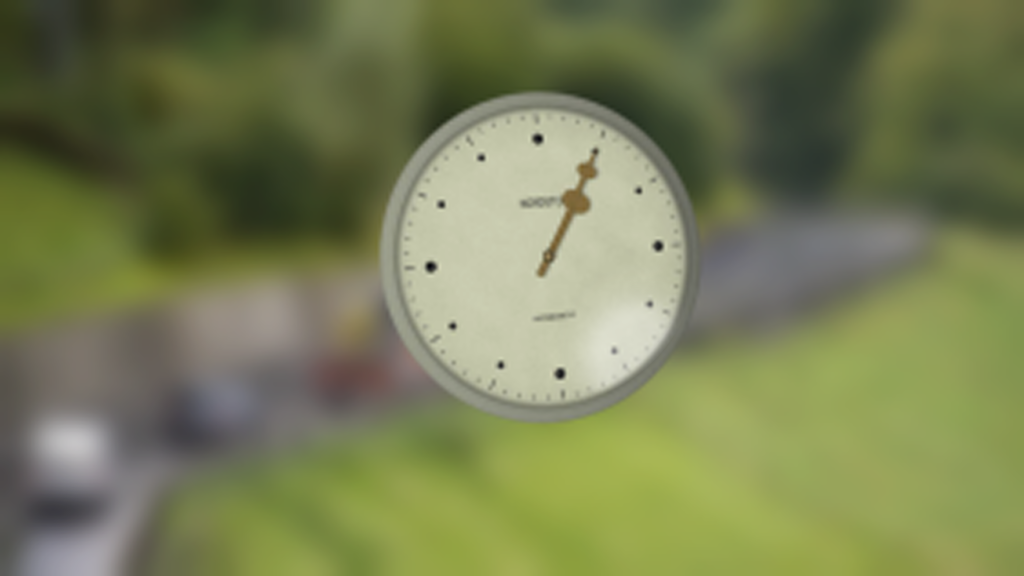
1:05
